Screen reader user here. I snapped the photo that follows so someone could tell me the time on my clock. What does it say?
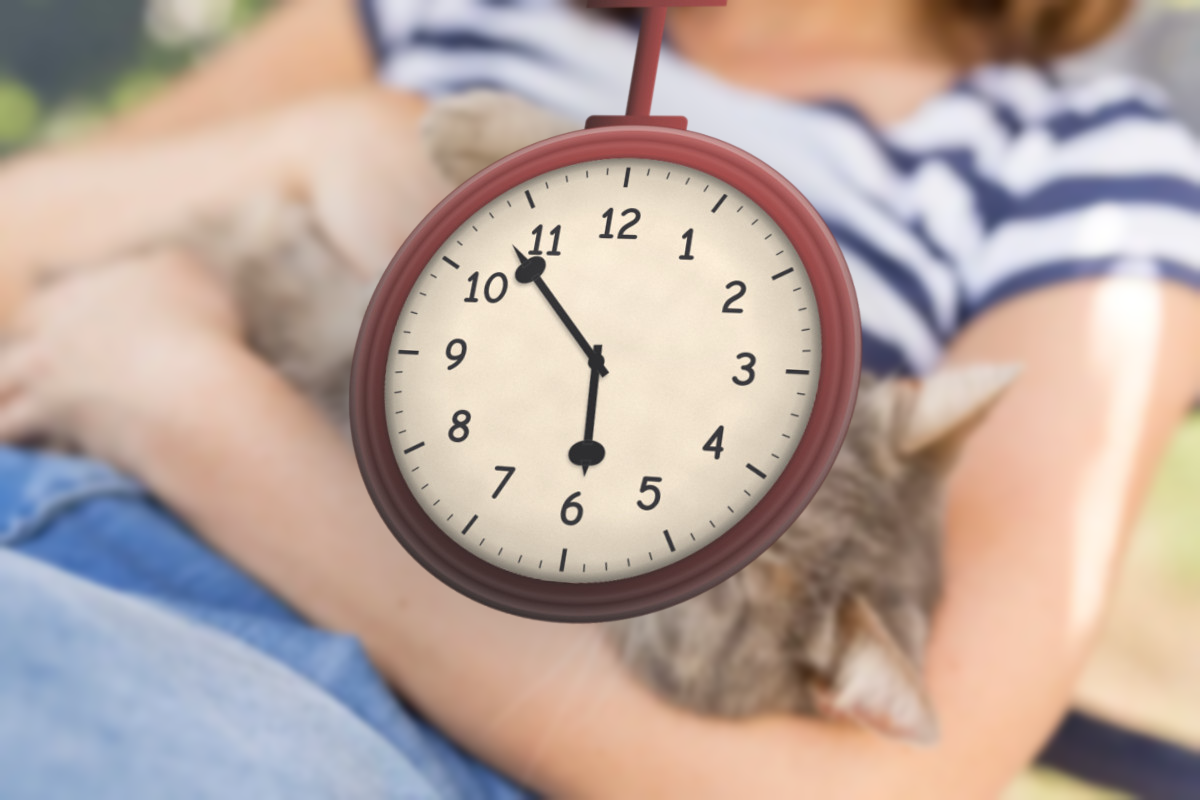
5:53
